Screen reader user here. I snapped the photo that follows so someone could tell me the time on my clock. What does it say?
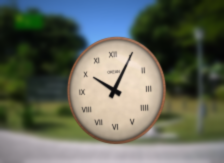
10:05
